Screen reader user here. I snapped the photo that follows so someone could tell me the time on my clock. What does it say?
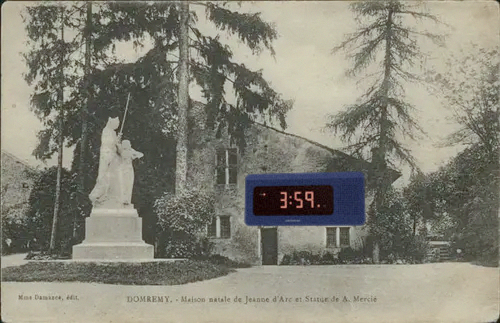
3:59
